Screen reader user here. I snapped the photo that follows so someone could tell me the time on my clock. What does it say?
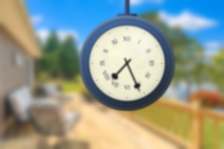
7:26
